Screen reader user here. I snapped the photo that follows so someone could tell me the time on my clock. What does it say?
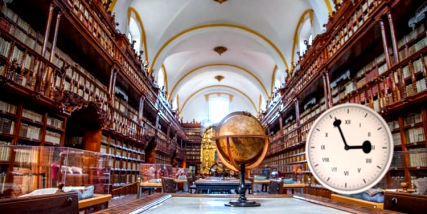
2:56
